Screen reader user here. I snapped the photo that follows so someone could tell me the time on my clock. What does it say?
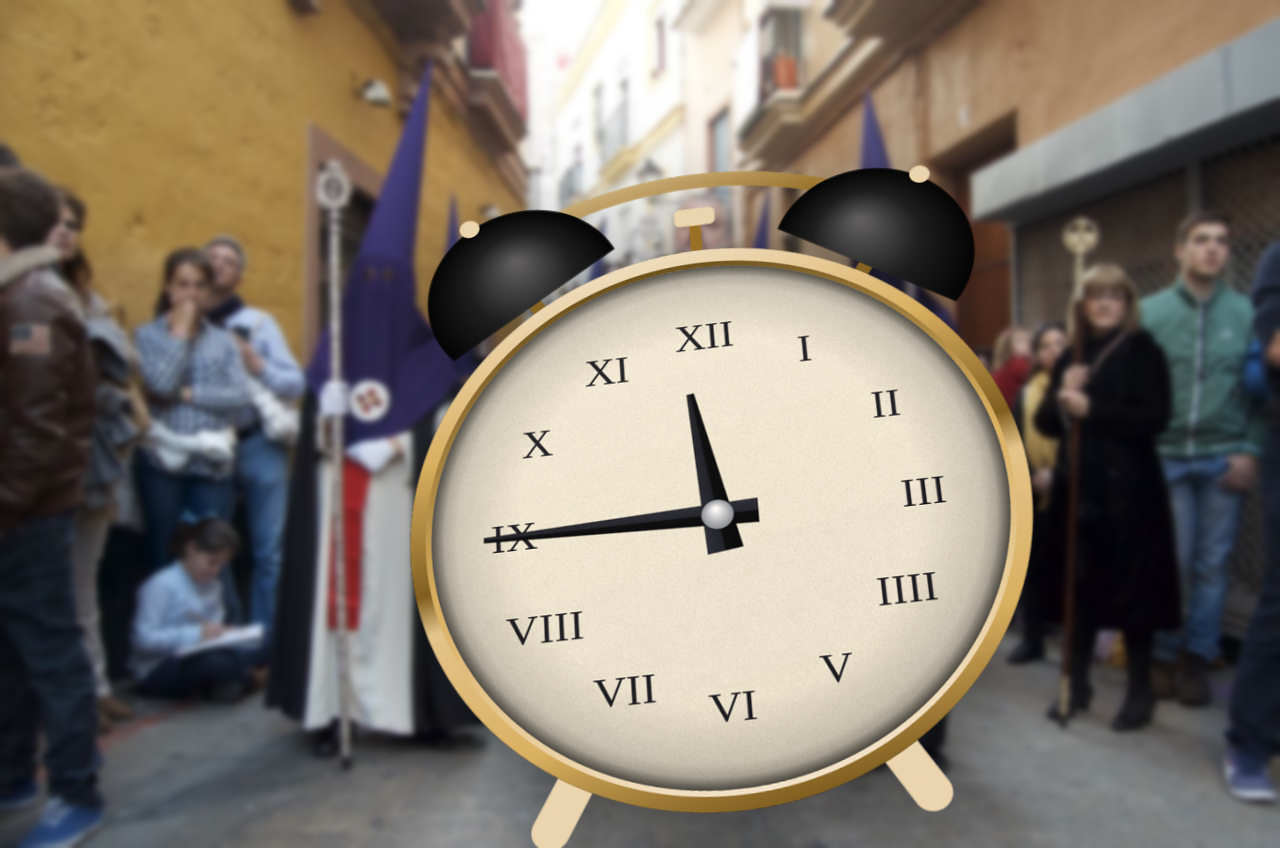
11:45
